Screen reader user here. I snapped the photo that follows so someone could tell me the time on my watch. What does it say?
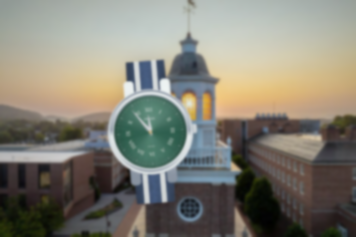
11:54
